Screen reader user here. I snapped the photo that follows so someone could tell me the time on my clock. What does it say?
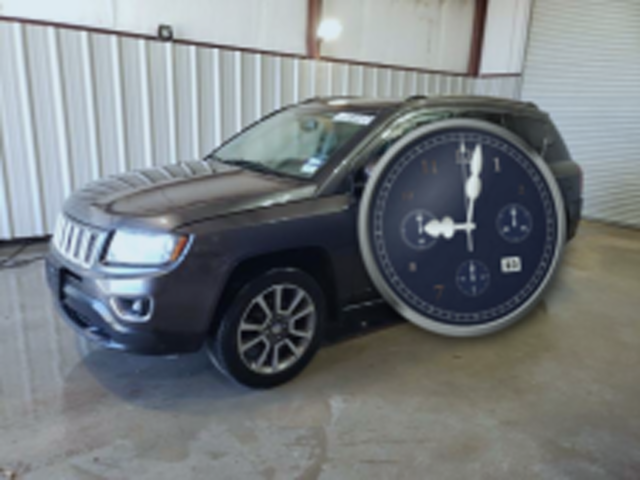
9:02
